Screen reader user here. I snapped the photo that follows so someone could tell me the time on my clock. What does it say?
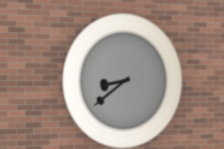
8:39
